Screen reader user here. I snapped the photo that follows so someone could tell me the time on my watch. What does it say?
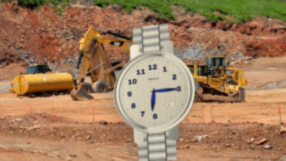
6:15
